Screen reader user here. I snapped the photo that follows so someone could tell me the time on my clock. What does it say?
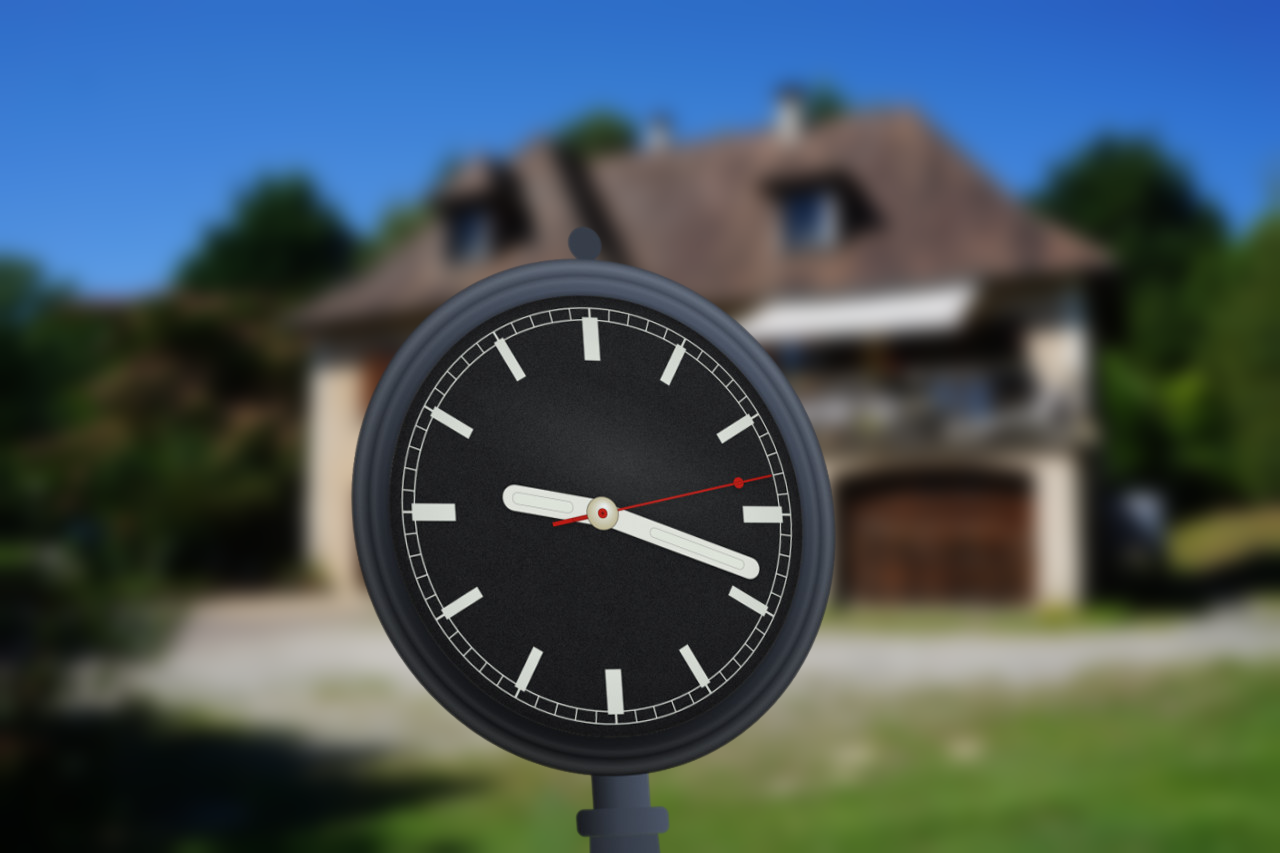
9:18:13
